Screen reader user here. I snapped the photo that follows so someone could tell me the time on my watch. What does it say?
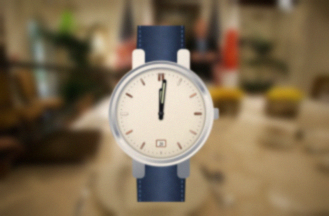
12:01
